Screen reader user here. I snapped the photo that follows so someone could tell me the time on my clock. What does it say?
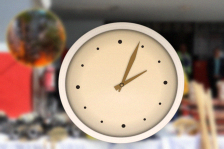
2:04
